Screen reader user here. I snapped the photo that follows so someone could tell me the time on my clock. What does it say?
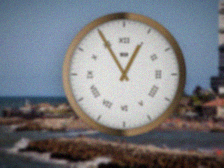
12:55
